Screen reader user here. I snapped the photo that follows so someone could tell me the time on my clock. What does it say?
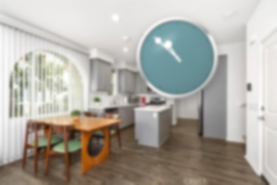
10:52
